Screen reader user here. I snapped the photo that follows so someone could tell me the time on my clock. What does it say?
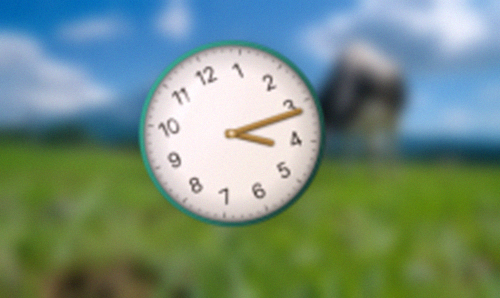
4:16
